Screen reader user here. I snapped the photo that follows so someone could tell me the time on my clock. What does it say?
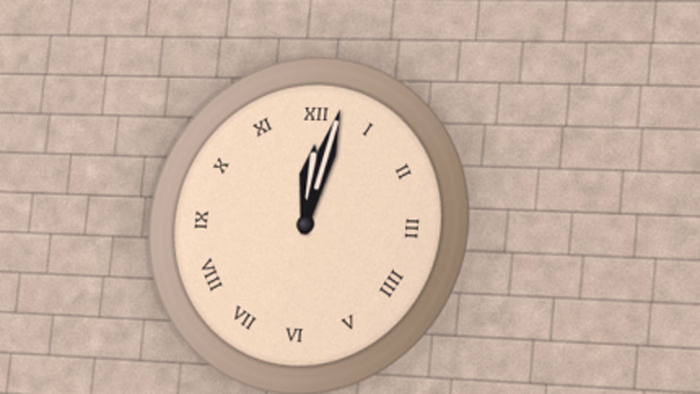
12:02
